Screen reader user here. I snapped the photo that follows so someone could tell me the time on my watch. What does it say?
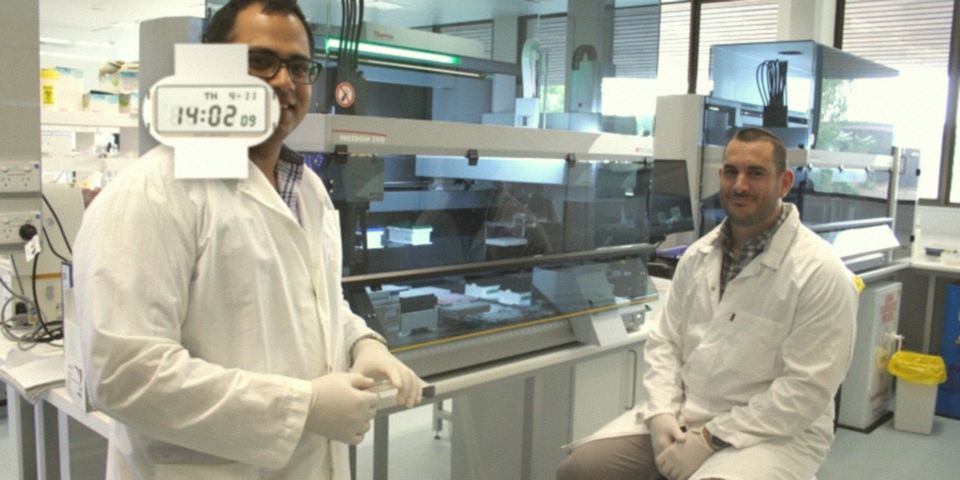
14:02
